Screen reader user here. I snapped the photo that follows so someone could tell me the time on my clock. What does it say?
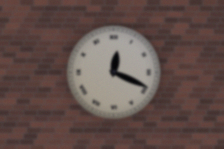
12:19
